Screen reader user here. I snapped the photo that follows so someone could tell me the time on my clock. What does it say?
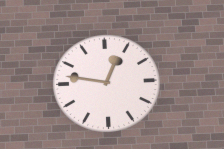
12:47
